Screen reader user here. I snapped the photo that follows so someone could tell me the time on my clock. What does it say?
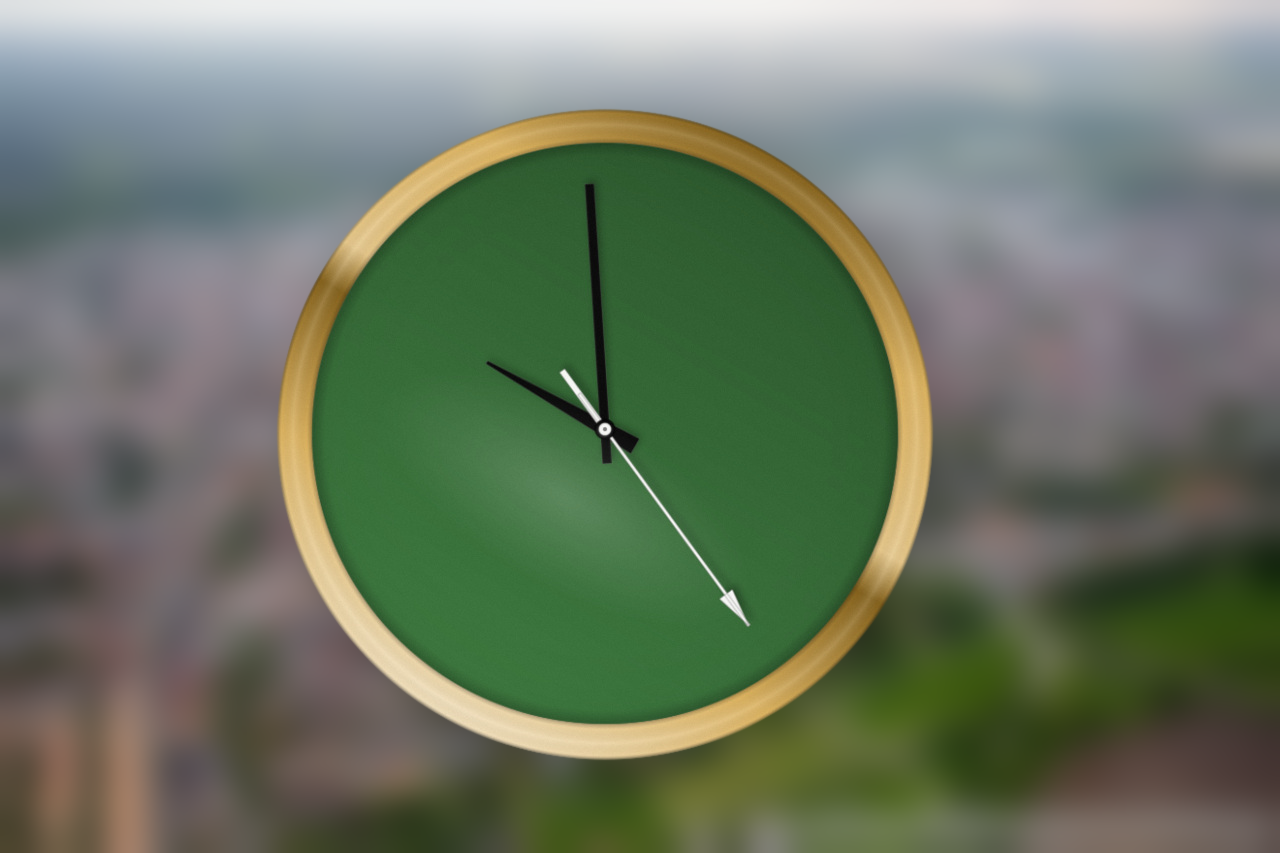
9:59:24
